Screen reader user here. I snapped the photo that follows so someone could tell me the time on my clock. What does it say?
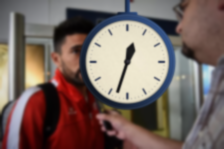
12:33
